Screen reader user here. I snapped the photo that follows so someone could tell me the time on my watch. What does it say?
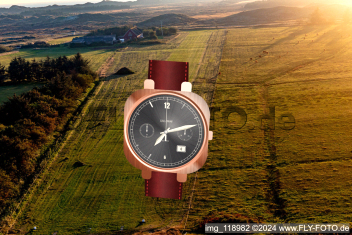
7:12
